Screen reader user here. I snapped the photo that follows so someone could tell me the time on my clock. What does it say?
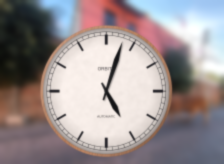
5:03
